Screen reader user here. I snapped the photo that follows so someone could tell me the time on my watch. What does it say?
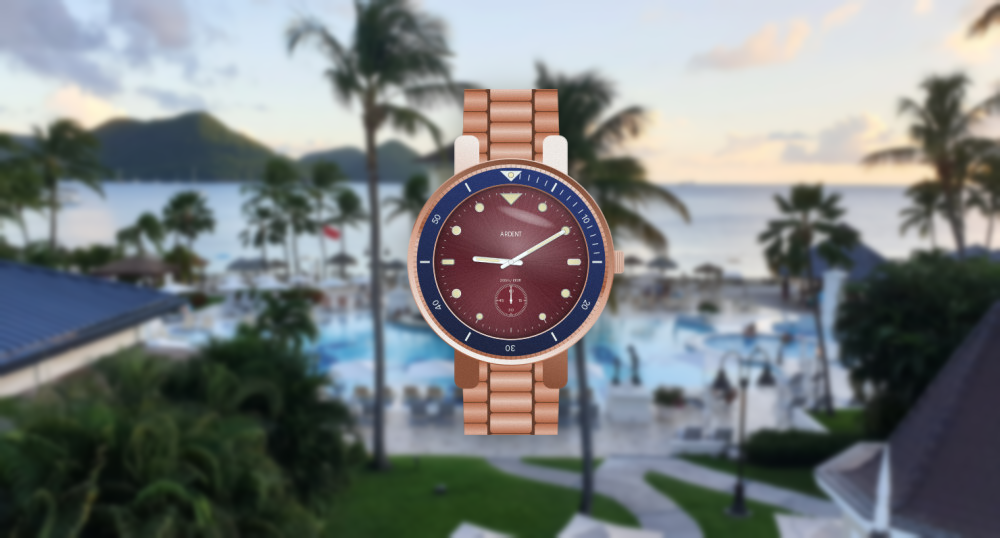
9:10
